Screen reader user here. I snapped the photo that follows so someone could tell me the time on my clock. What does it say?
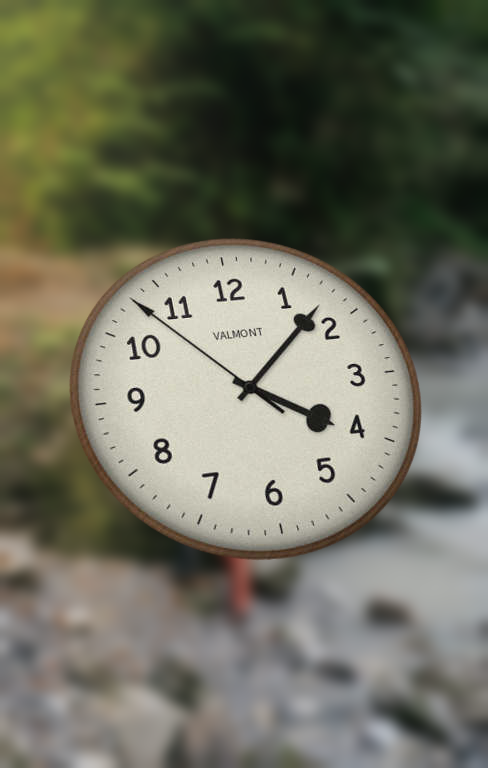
4:07:53
